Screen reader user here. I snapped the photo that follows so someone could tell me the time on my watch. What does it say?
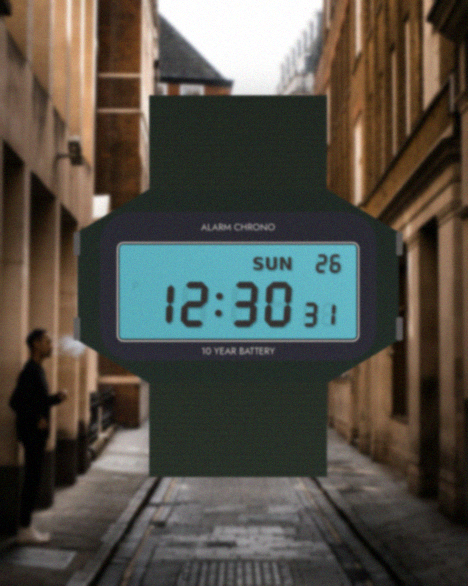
12:30:31
